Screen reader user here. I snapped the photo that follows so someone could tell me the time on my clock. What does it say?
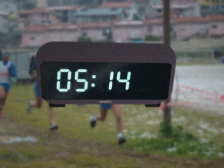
5:14
